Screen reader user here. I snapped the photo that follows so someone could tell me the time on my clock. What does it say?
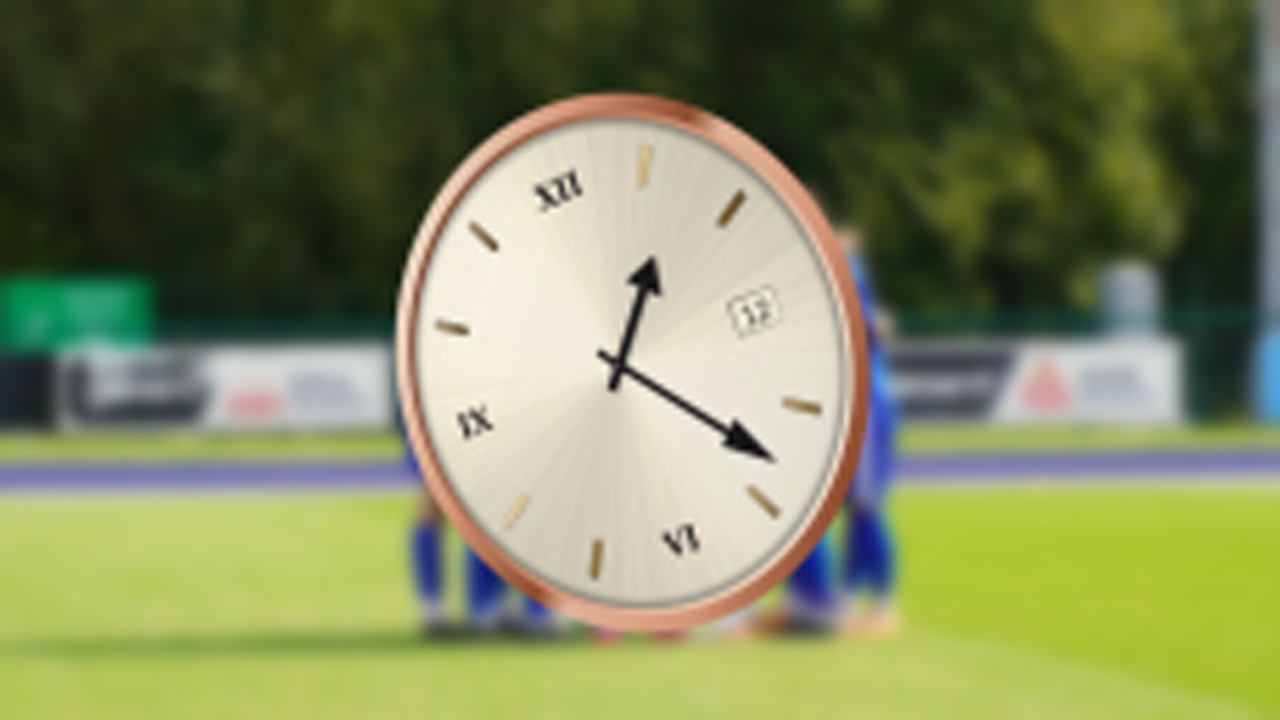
1:23
